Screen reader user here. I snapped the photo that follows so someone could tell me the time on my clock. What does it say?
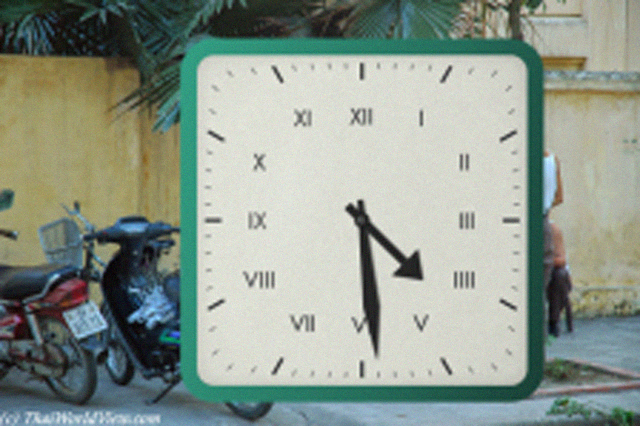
4:29
